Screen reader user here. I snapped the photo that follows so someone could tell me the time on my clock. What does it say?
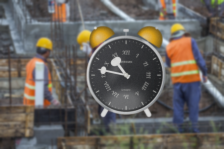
10:47
